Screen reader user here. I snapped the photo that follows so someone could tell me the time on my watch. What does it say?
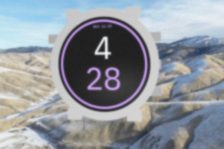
4:28
